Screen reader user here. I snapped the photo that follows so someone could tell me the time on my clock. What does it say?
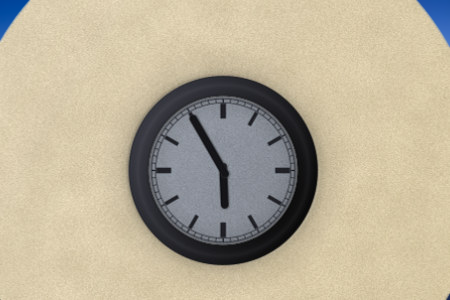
5:55
